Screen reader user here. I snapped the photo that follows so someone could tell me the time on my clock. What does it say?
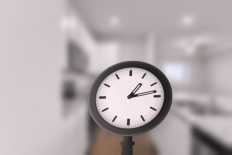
1:13
